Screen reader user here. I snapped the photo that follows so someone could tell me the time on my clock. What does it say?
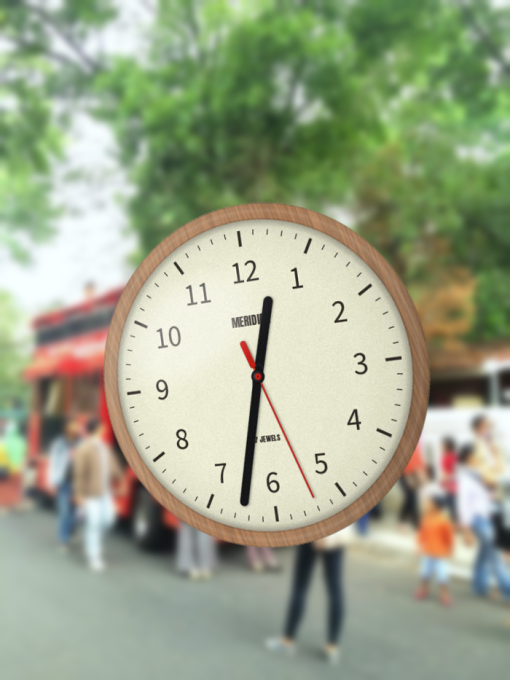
12:32:27
